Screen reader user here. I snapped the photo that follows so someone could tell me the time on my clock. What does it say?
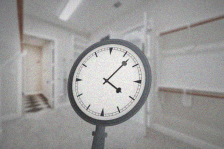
4:07
